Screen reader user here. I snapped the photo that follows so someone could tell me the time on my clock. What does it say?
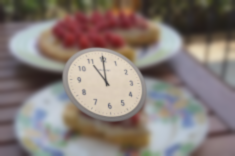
11:00
